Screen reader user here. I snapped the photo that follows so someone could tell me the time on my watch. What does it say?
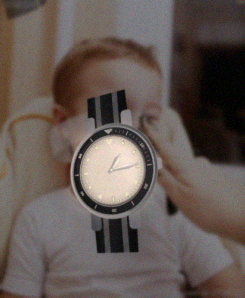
1:14
